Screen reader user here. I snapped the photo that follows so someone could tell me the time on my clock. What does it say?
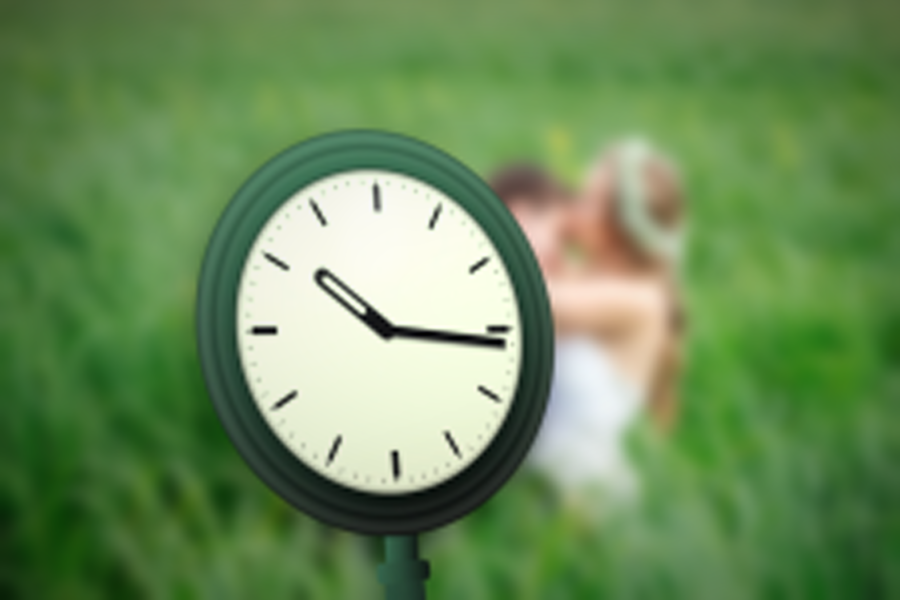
10:16
